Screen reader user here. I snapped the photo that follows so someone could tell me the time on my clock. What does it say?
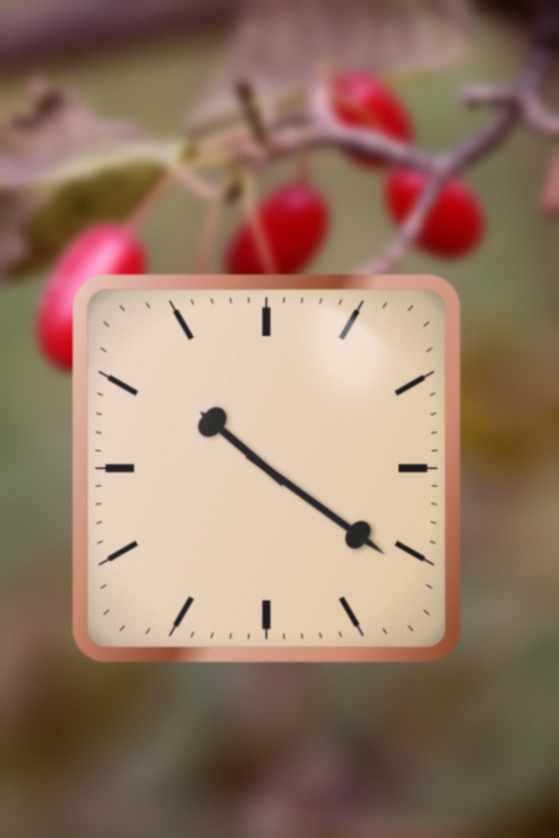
10:21
